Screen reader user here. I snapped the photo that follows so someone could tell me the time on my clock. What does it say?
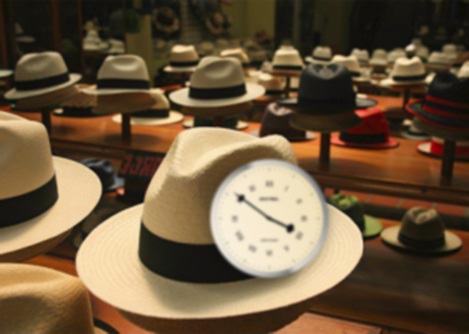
3:51
